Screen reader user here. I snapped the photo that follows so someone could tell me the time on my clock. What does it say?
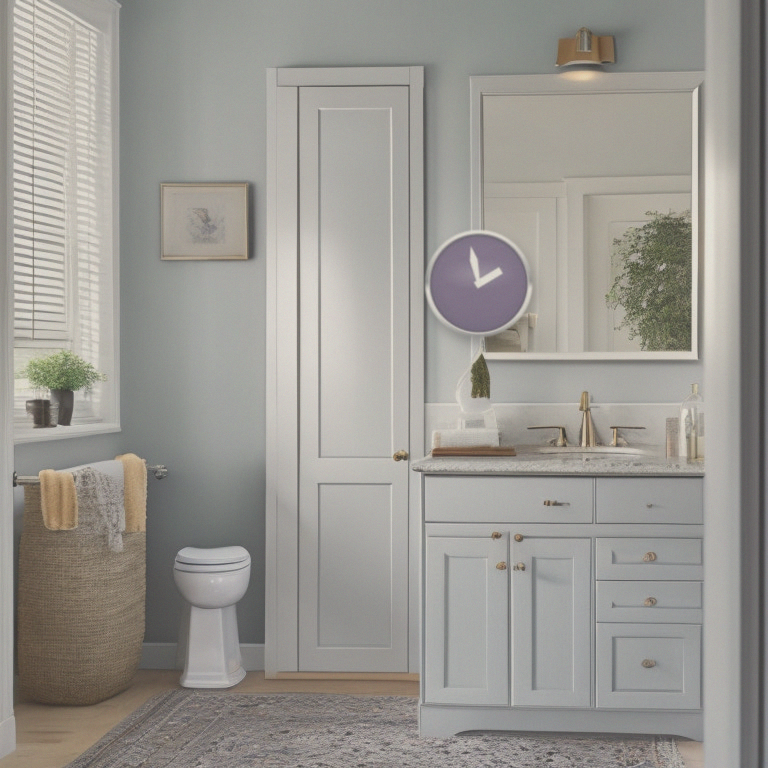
1:58
